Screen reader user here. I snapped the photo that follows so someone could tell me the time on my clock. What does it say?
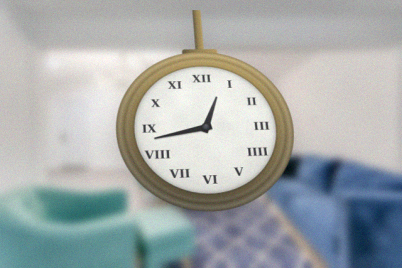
12:43
